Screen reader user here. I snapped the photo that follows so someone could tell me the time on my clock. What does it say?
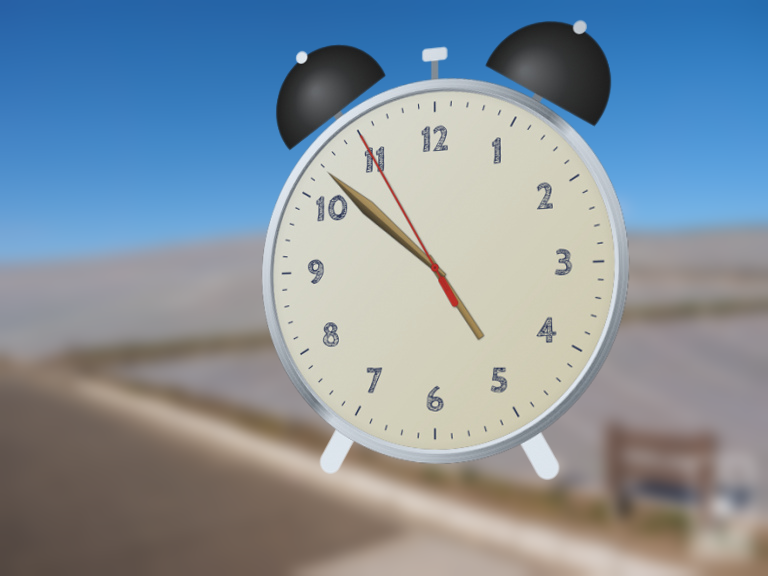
4:51:55
